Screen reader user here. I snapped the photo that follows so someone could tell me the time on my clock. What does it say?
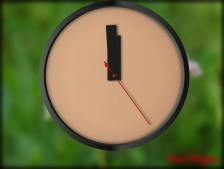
11:59:24
